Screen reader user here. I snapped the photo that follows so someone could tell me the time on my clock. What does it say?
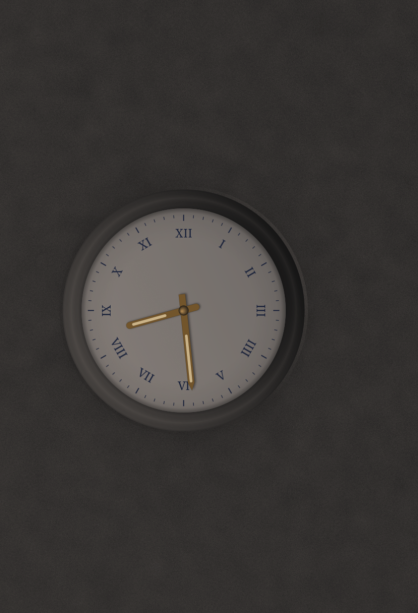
8:29
